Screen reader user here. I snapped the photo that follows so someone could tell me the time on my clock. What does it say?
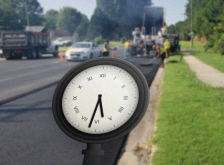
5:32
